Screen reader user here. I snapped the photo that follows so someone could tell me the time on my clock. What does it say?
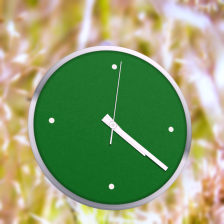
4:21:01
